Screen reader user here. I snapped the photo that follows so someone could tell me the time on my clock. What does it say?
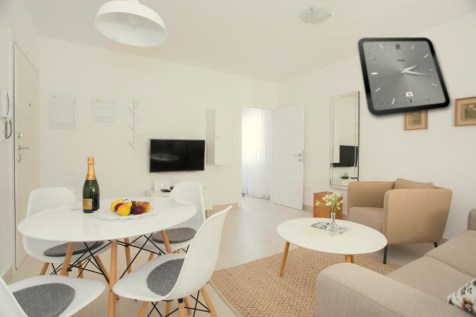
2:17
